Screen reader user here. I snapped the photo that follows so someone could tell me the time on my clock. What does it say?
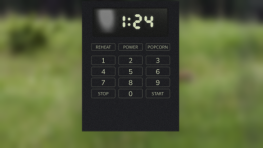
1:24
